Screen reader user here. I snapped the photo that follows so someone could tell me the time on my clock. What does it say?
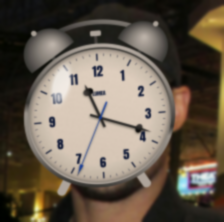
11:18:34
